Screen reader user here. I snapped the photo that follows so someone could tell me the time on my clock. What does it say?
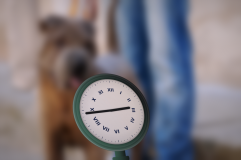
2:44
